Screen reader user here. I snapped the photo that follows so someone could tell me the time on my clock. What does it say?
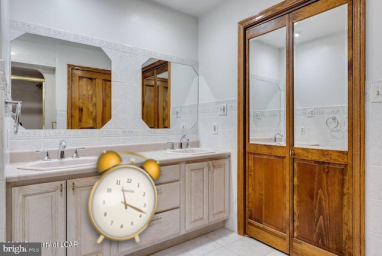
11:18
